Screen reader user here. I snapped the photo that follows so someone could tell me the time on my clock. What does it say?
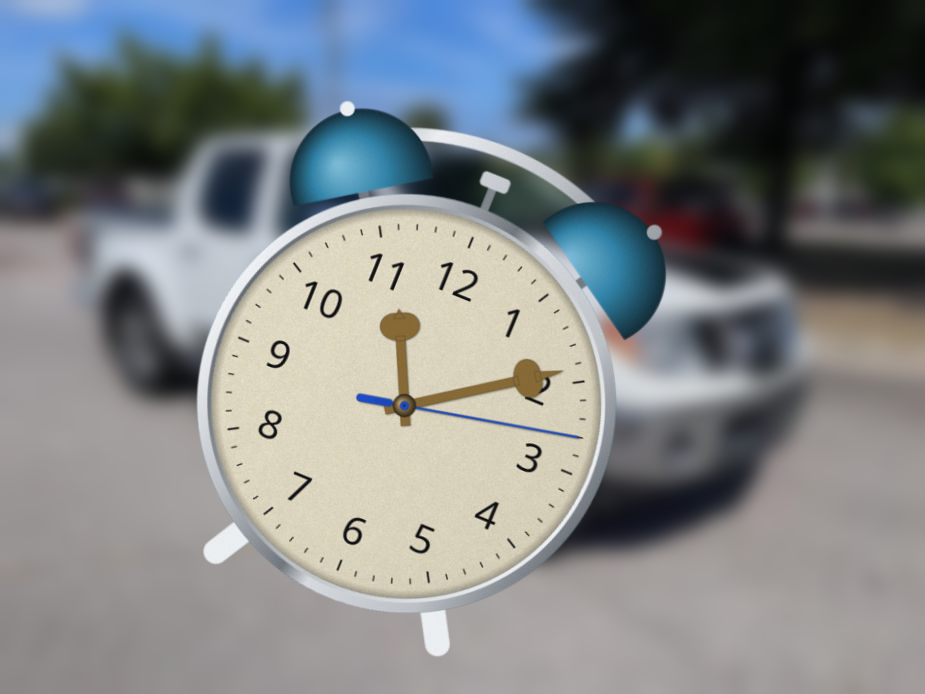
11:09:13
